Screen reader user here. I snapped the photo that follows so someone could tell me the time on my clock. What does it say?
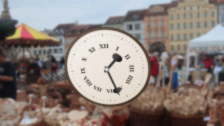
1:27
